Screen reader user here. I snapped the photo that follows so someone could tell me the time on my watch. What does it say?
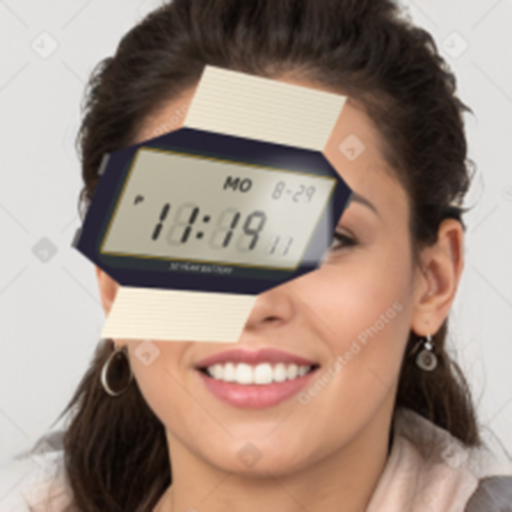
11:19:11
